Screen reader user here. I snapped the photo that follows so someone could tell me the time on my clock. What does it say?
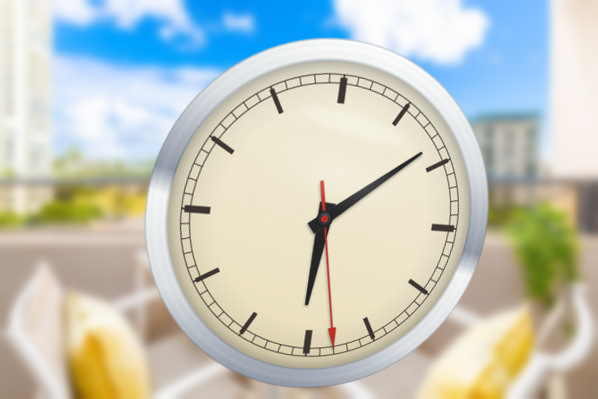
6:08:28
